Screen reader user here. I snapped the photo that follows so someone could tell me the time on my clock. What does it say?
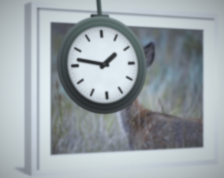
1:47
